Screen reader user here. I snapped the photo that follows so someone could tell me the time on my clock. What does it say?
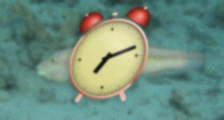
7:12
